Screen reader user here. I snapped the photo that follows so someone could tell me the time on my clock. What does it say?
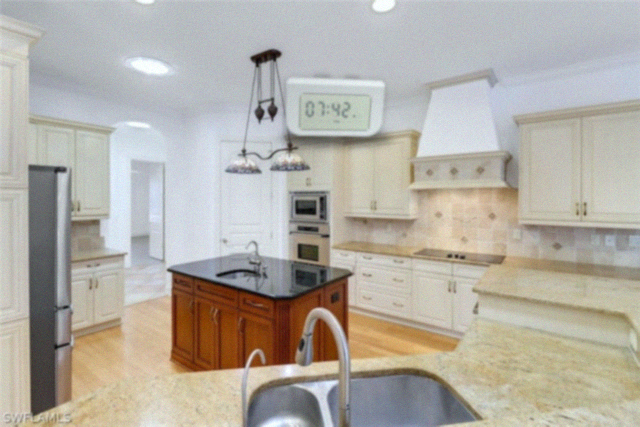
7:42
